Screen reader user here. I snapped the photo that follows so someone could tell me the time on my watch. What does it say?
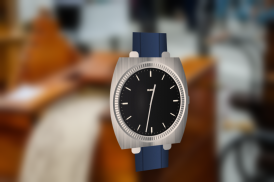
12:32
